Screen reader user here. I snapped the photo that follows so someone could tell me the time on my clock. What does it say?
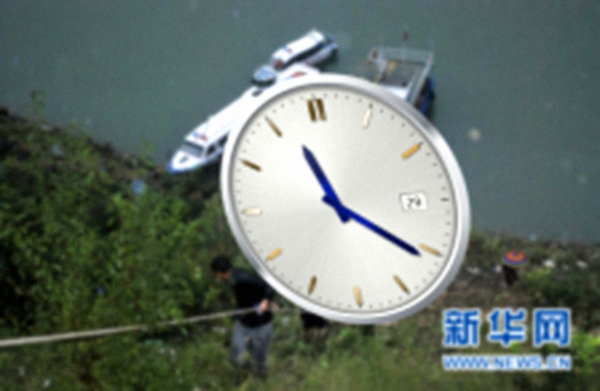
11:21
